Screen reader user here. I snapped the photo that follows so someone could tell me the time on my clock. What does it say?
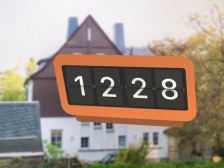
12:28
